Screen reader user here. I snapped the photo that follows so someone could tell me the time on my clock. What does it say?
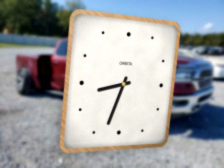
8:33
